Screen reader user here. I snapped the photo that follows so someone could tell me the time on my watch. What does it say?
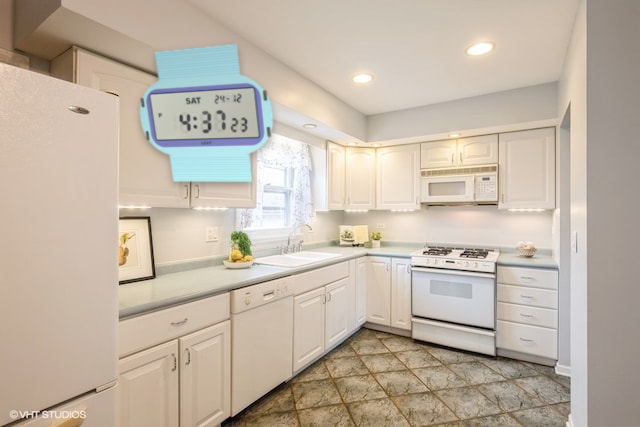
4:37:23
